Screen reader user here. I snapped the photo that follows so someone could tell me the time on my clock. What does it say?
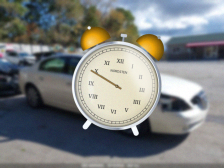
9:49
